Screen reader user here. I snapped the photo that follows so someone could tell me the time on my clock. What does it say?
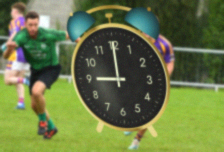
9:00
